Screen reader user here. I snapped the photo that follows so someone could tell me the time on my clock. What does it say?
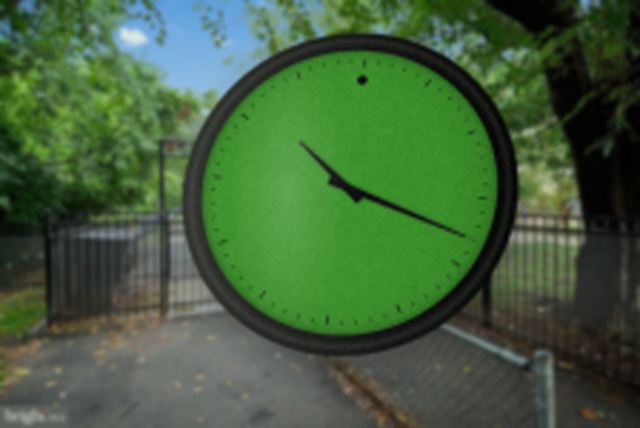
10:18
